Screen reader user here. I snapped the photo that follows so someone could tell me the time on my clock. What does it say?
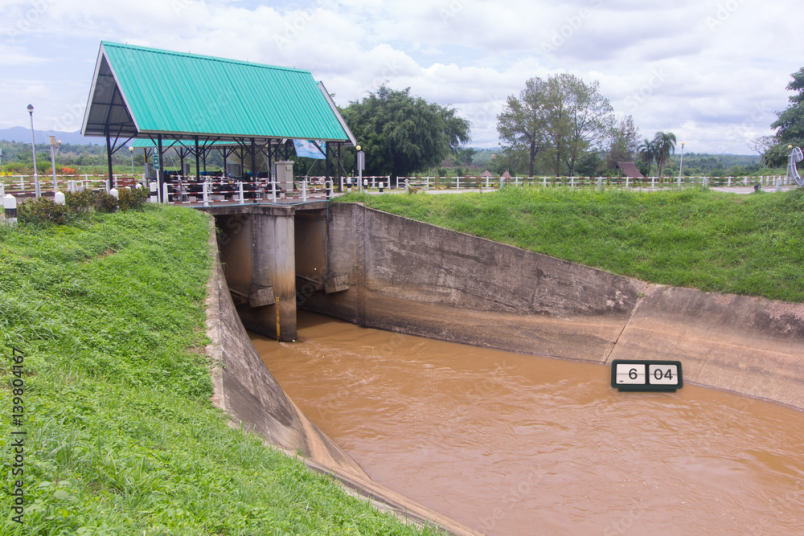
6:04
